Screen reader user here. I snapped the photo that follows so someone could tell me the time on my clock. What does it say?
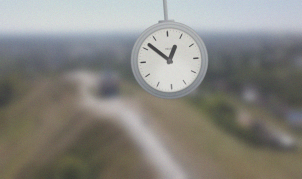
12:52
